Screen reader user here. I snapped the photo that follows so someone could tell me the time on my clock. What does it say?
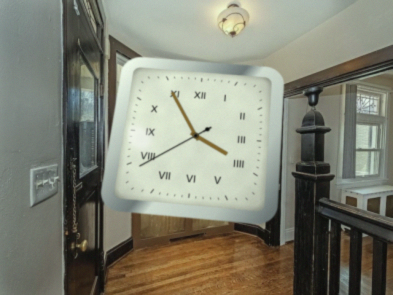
3:54:39
